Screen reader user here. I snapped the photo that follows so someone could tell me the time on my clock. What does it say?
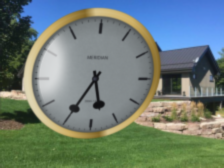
5:35
